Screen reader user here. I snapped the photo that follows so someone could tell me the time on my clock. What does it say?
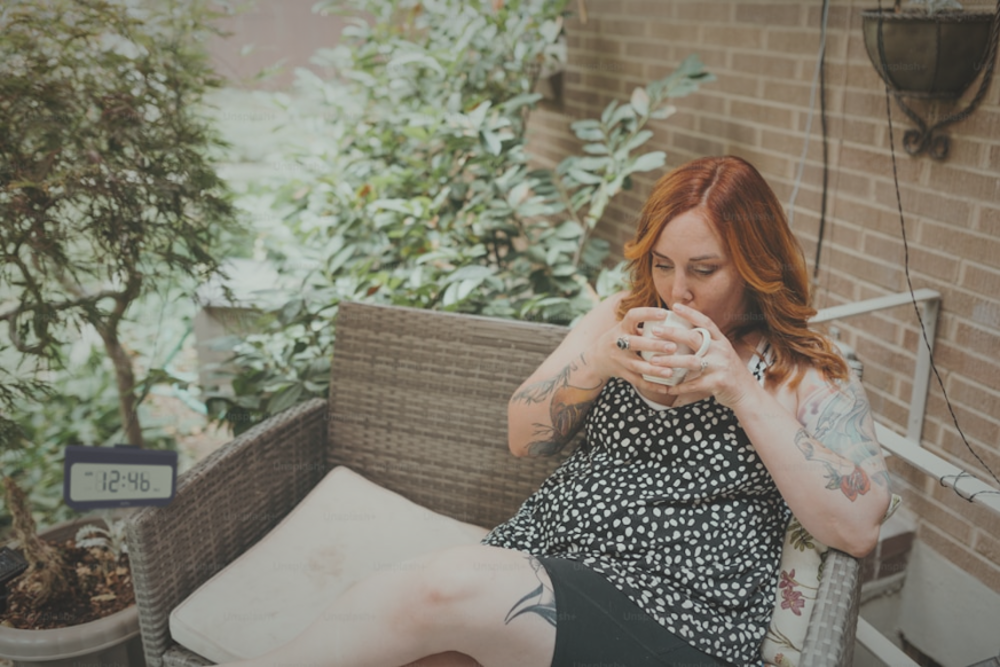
12:46
